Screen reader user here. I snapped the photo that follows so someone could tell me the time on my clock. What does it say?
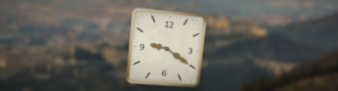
9:20
